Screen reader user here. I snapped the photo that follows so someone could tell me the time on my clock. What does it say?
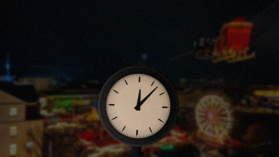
12:07
